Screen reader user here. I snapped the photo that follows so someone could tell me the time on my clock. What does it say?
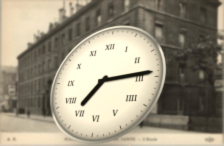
7:14
